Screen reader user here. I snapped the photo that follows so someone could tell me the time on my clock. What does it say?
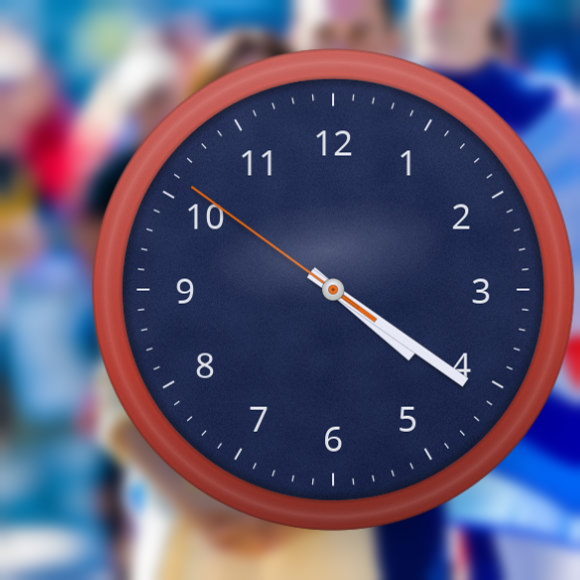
4:20:51
